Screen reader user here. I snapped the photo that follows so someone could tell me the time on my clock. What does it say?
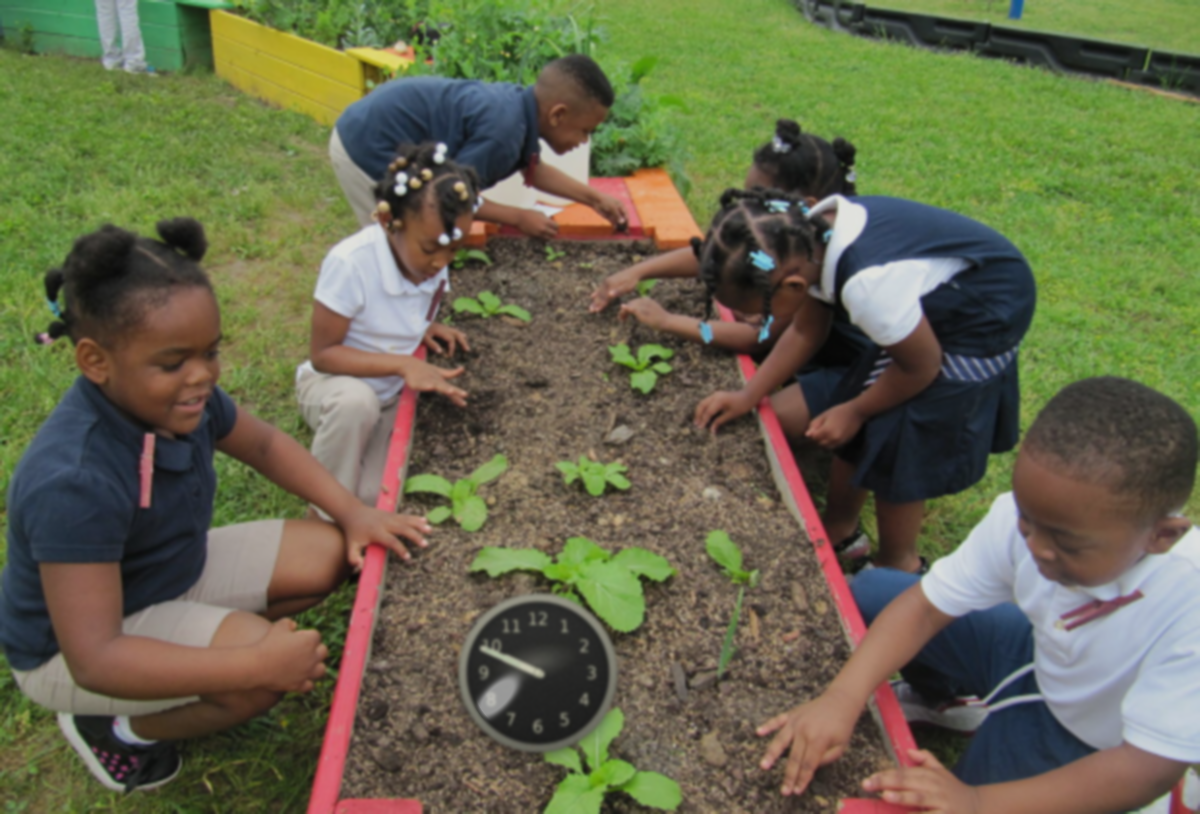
9:49
